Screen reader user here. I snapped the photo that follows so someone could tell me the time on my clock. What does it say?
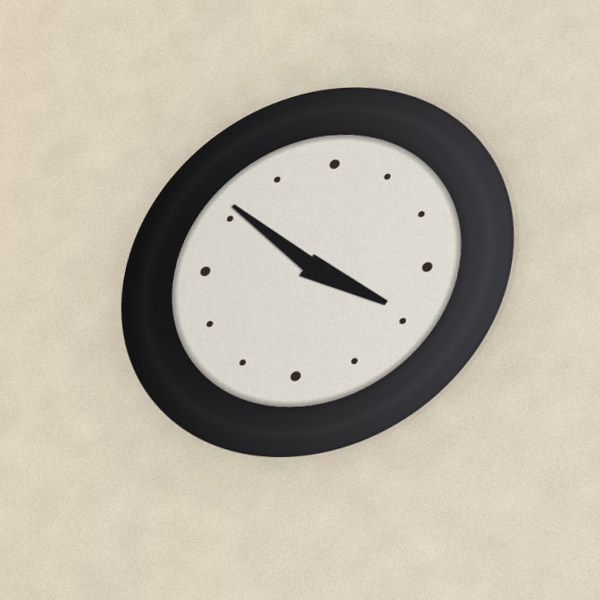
3:51
